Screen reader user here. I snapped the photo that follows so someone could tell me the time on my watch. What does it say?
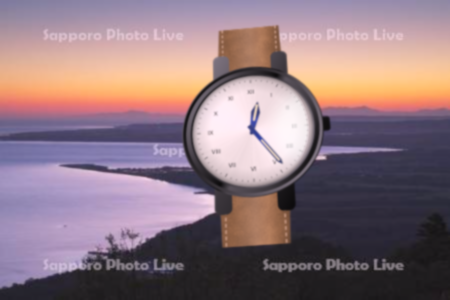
12:24
